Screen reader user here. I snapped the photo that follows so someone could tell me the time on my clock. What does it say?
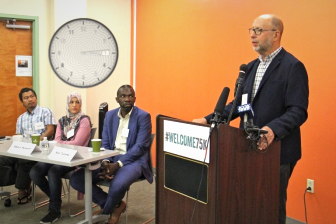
3:14
